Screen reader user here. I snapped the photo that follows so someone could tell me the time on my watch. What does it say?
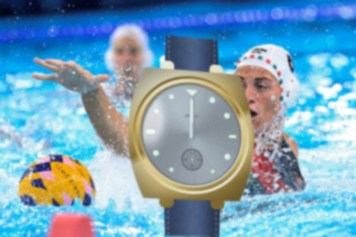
12:00
